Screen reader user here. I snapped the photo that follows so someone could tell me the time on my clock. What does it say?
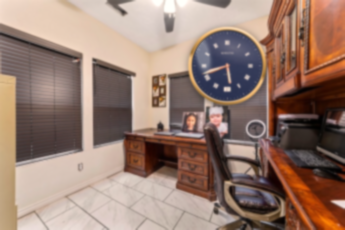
5:42
